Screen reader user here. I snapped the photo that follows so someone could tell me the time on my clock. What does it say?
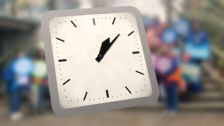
1:08
